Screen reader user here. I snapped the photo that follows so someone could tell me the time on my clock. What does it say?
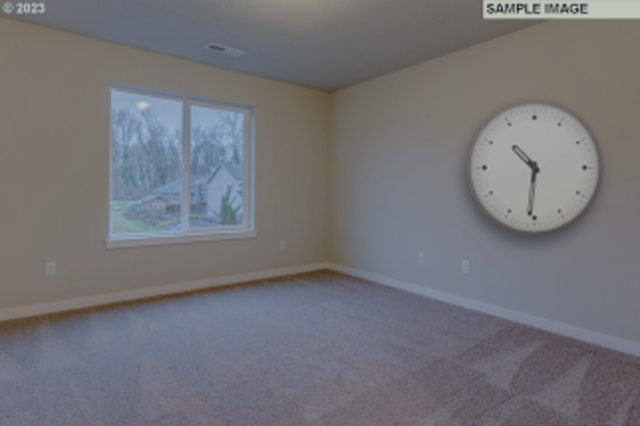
10:31
